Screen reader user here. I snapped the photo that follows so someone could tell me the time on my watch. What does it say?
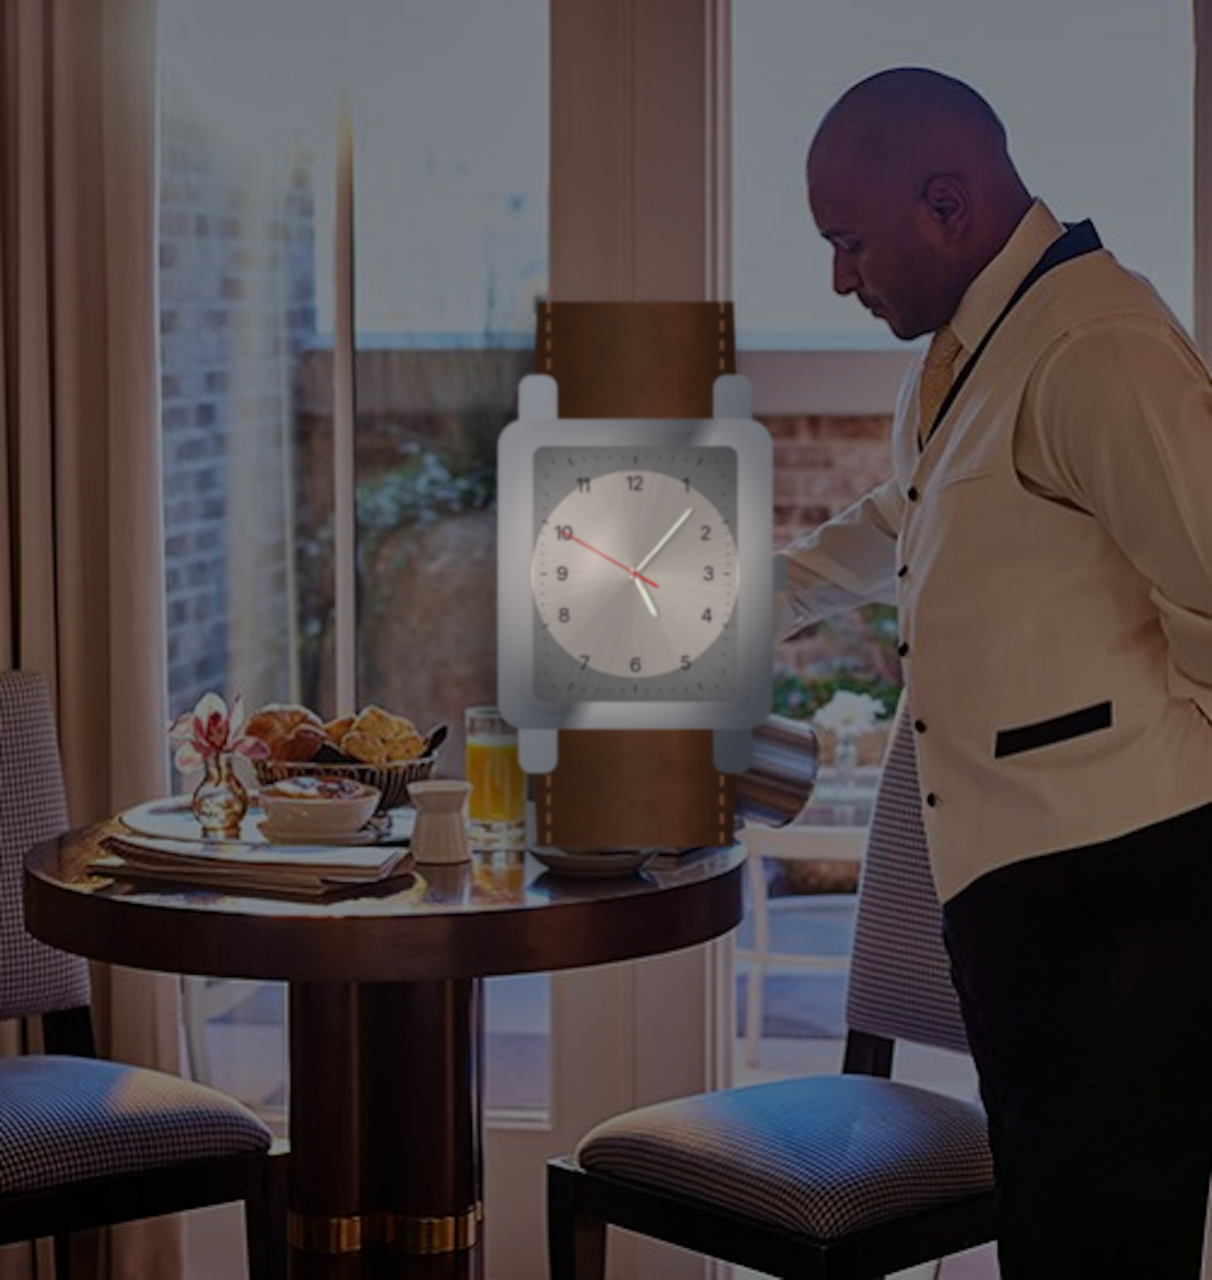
5:06:50
